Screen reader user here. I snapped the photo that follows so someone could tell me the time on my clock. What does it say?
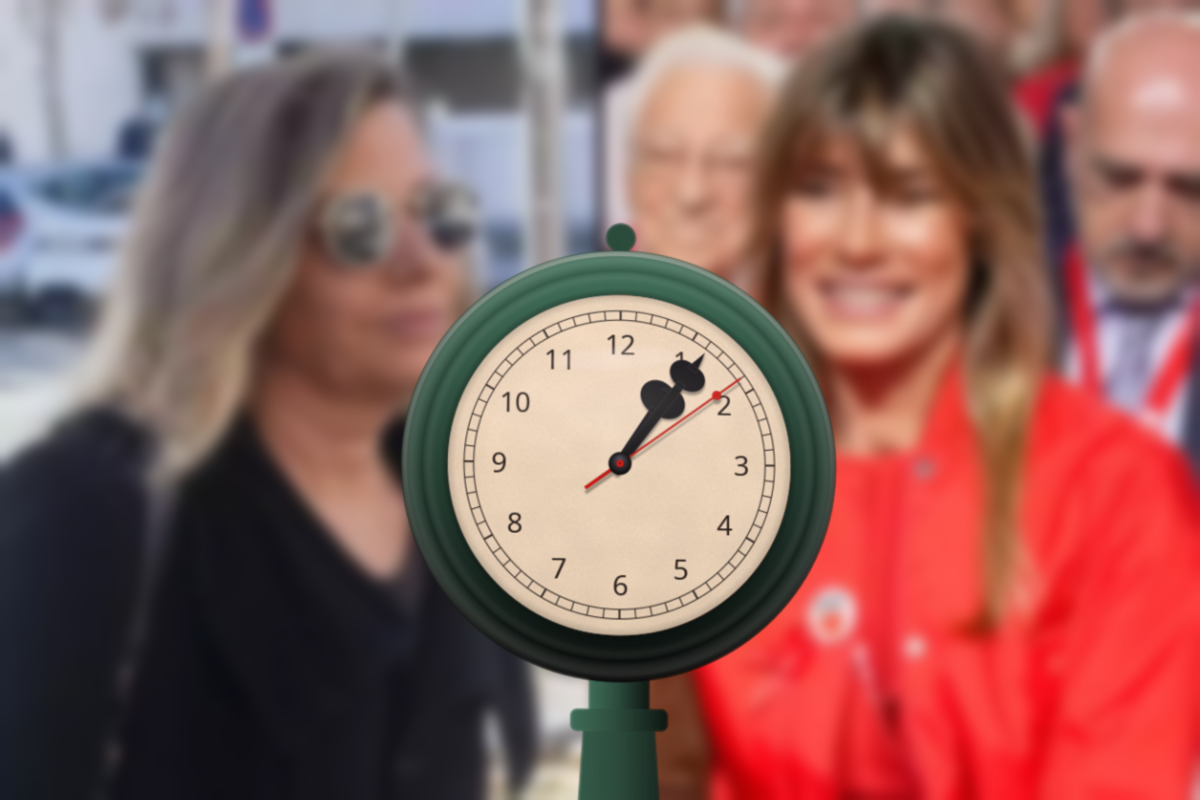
1:06:09
